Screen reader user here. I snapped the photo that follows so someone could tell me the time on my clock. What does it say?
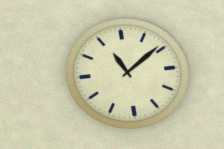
11:09
